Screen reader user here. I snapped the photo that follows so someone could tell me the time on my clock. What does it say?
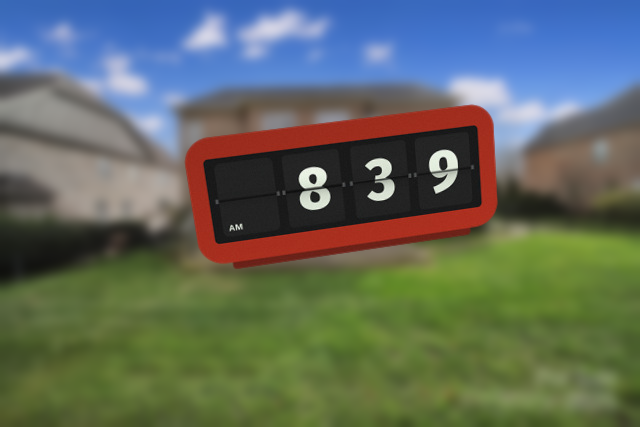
8:39
